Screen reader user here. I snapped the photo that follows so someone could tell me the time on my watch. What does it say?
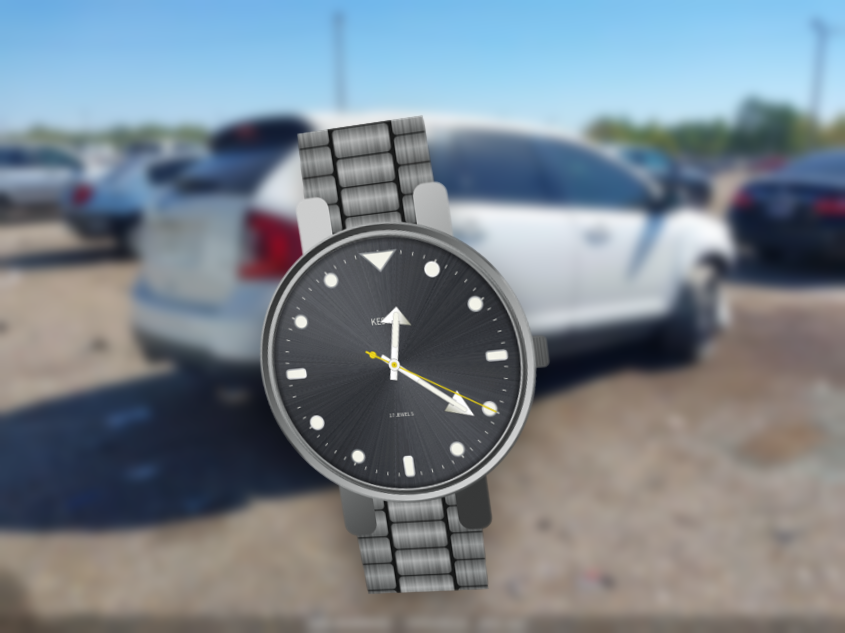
12:21:20
